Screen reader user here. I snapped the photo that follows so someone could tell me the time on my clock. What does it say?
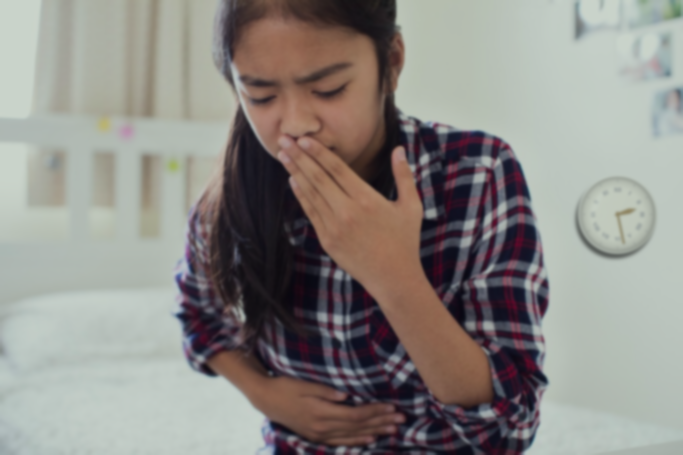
2:28
